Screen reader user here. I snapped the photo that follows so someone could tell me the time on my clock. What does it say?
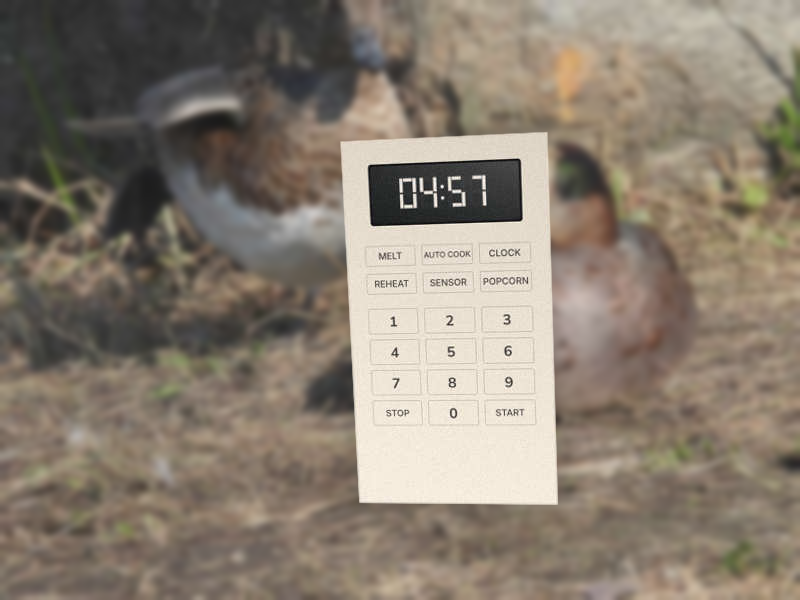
4:57
